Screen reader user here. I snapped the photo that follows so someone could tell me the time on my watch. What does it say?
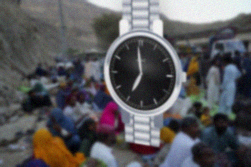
6:59
